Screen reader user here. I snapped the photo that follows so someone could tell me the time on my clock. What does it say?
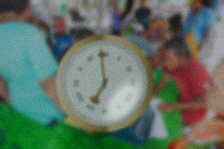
6:59
